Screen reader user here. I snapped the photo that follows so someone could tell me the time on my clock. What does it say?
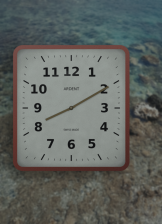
8:10
